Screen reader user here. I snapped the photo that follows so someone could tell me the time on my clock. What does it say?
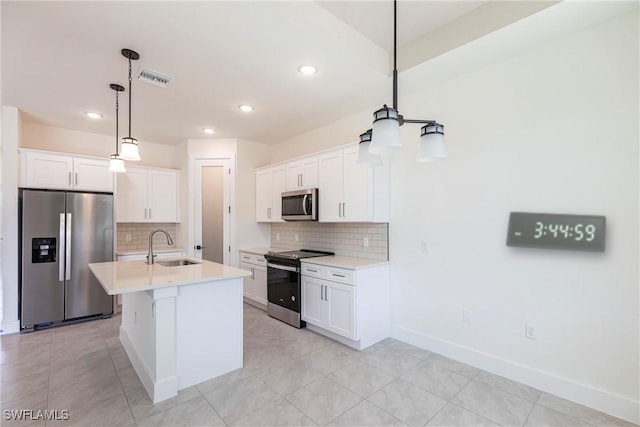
3:44:59
